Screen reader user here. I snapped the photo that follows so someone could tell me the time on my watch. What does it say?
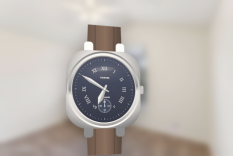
6:50
